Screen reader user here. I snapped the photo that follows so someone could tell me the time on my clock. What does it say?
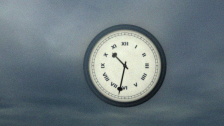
10:32
